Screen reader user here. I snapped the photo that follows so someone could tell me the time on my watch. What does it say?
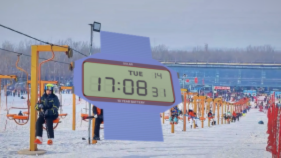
17:08:31
